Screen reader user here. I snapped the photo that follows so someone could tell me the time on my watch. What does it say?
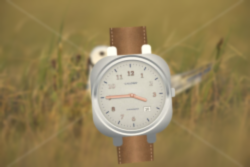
3:45
